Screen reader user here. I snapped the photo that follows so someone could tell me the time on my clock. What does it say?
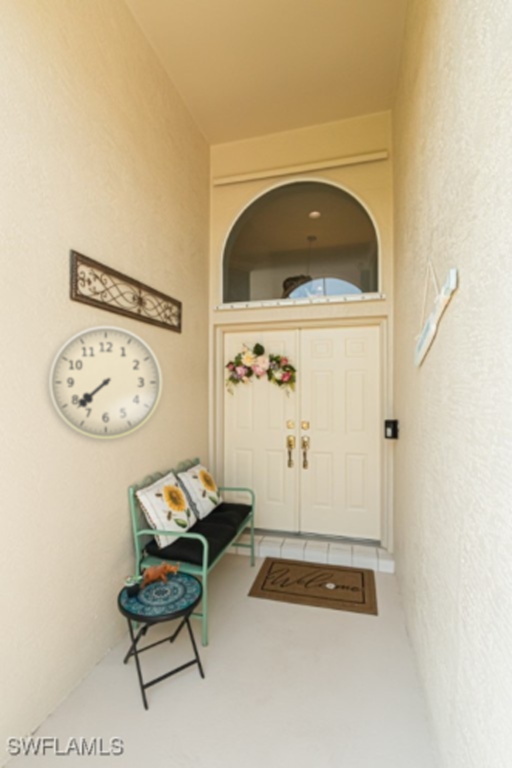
7:38
